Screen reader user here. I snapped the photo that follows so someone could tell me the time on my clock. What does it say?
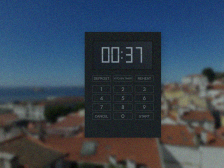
0:37
